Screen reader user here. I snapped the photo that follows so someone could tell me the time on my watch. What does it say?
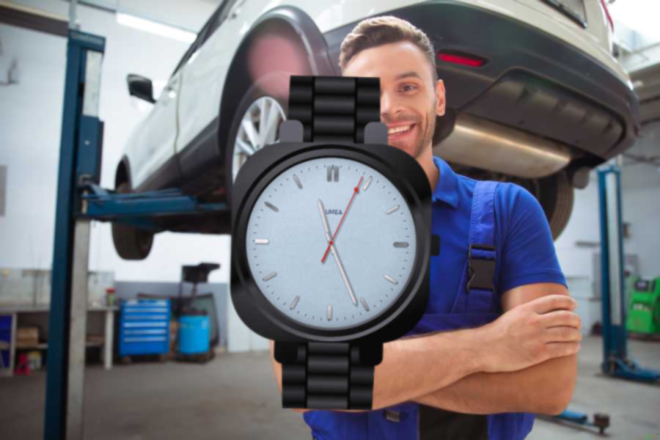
11:26:04
